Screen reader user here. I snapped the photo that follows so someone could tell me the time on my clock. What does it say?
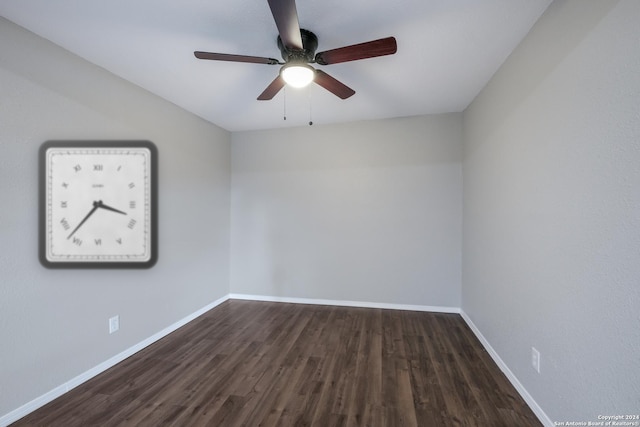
3:37
